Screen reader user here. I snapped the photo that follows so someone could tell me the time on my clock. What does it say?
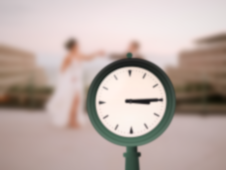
3:15
